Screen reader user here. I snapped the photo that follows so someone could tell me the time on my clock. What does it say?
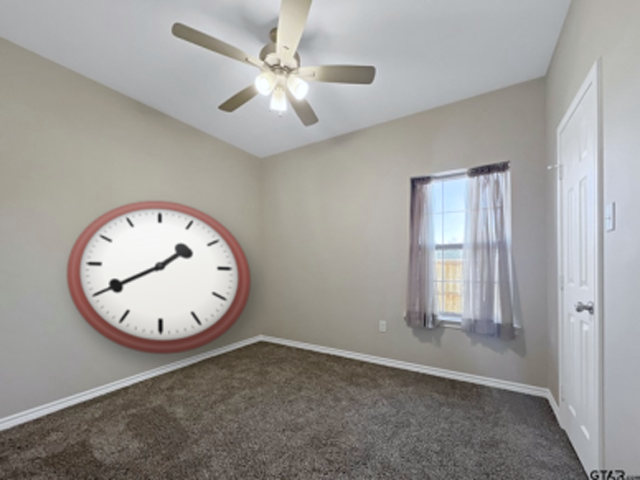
1:40
